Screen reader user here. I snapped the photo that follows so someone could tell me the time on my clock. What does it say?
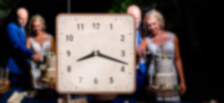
8:18
